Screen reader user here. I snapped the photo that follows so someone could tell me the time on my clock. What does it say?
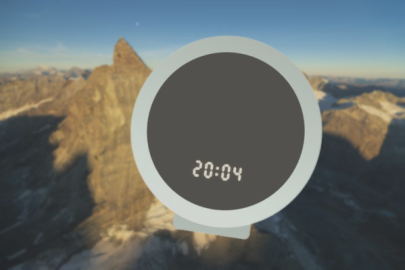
20:04
